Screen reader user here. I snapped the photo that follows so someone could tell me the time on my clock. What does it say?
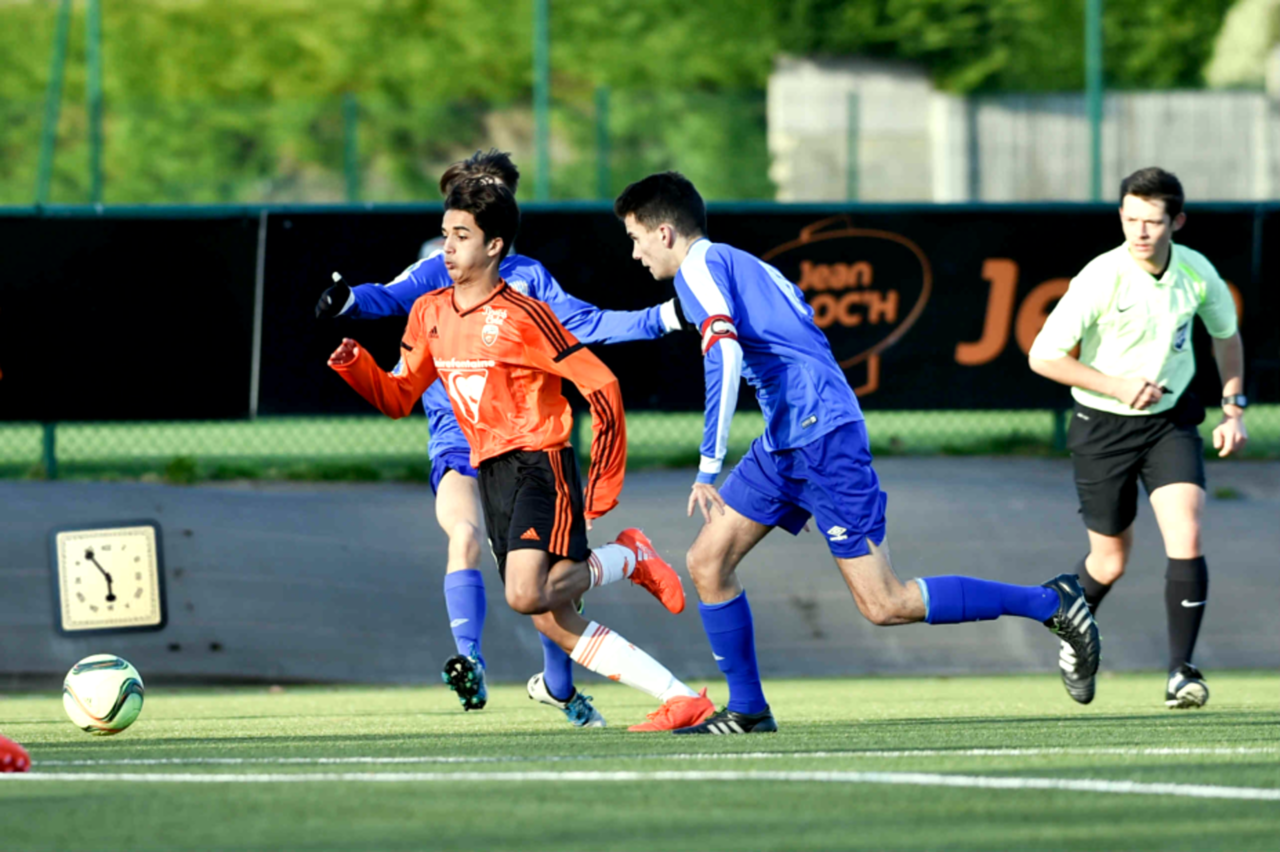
5:54
